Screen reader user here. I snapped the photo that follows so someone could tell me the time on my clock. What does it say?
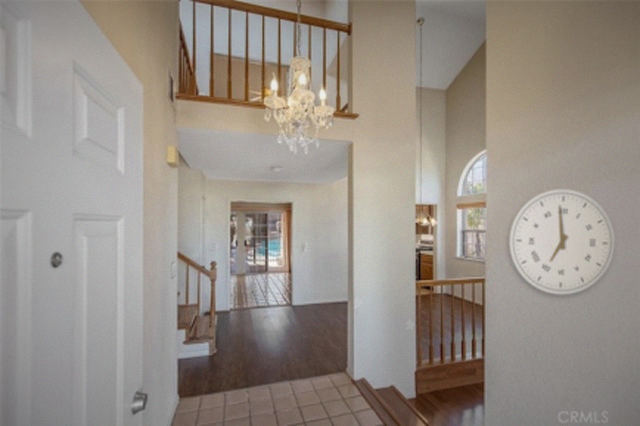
6:59
